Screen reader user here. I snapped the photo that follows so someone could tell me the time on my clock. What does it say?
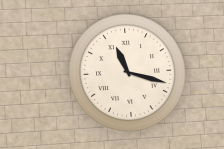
11:18
